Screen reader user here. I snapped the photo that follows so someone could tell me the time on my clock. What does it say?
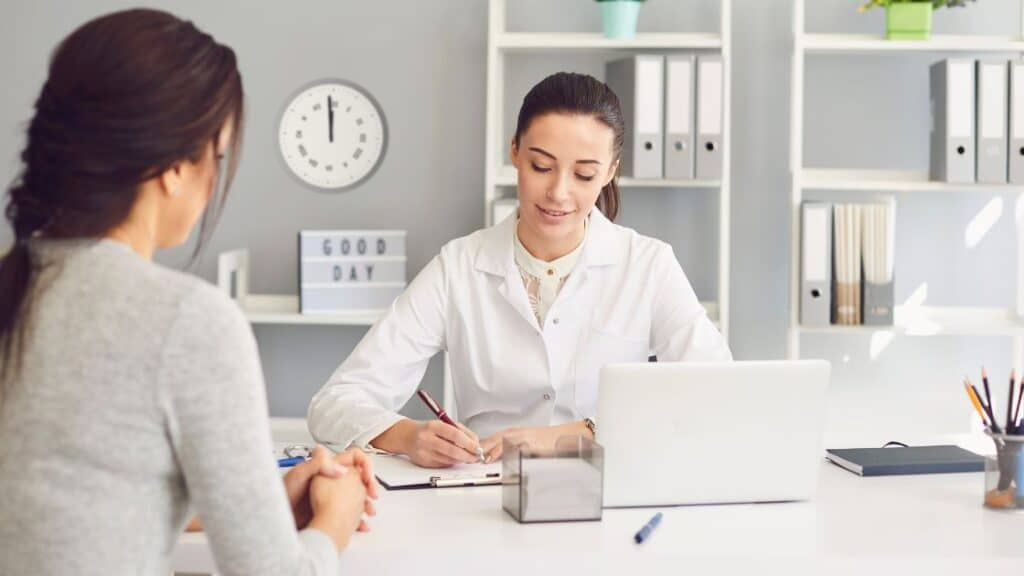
11:59
